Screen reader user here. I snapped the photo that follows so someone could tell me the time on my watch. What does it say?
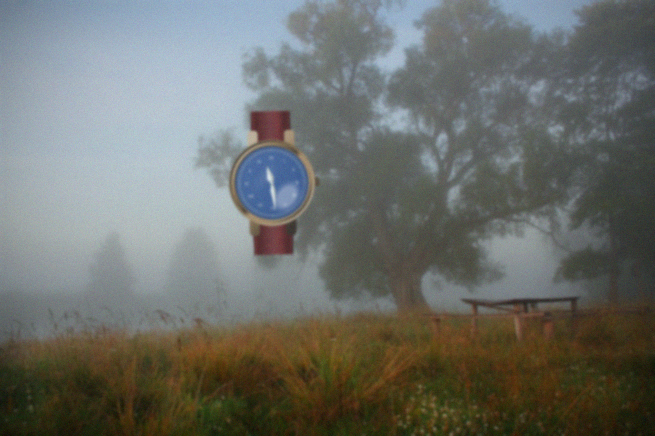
11:29
